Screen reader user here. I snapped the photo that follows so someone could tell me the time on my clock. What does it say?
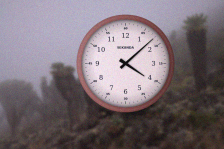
4:08
